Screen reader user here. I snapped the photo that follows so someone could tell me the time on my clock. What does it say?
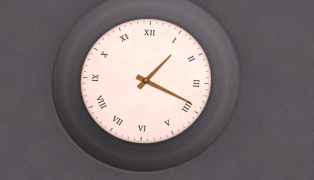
1:19
